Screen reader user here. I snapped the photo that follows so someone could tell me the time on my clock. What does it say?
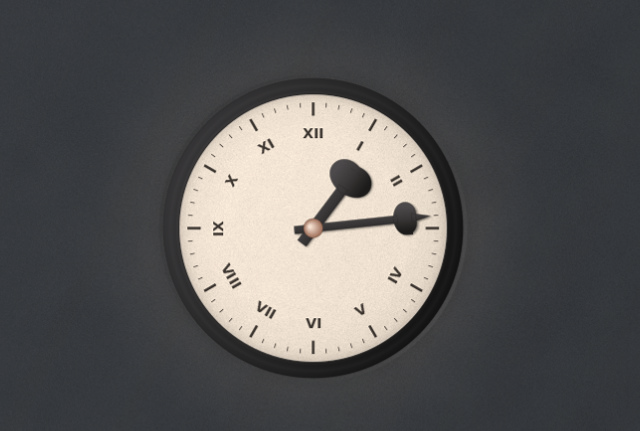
1:14
